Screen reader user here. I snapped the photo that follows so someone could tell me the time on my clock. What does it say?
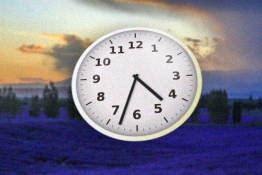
4:33
